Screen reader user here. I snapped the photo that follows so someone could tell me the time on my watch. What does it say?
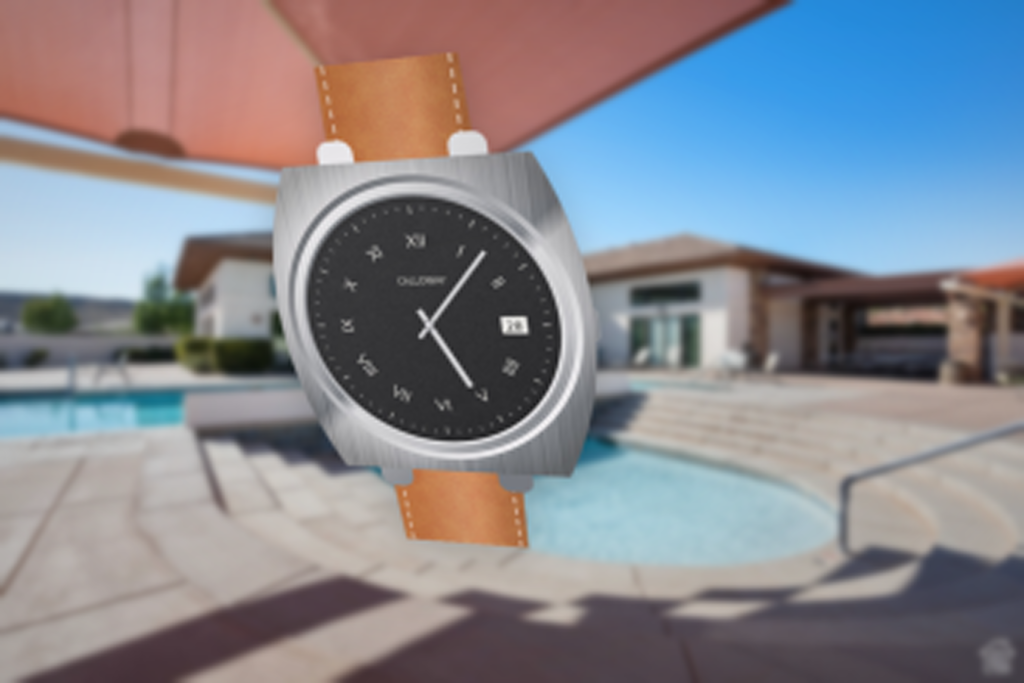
5:07
